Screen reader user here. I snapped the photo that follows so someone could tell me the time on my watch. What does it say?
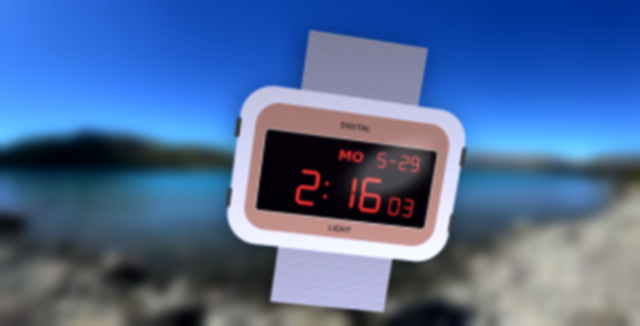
2:16:03
